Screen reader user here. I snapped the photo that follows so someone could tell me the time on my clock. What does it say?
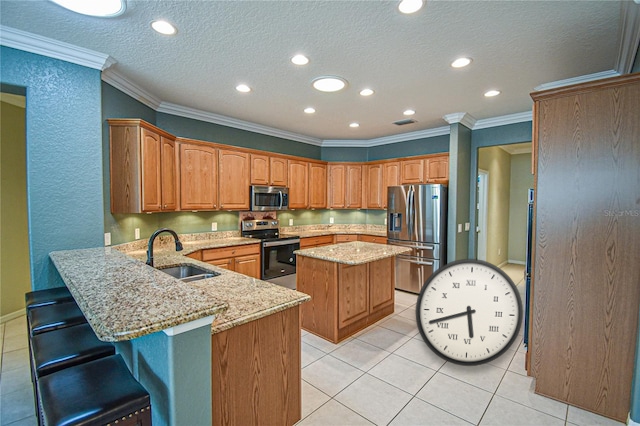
5:42
